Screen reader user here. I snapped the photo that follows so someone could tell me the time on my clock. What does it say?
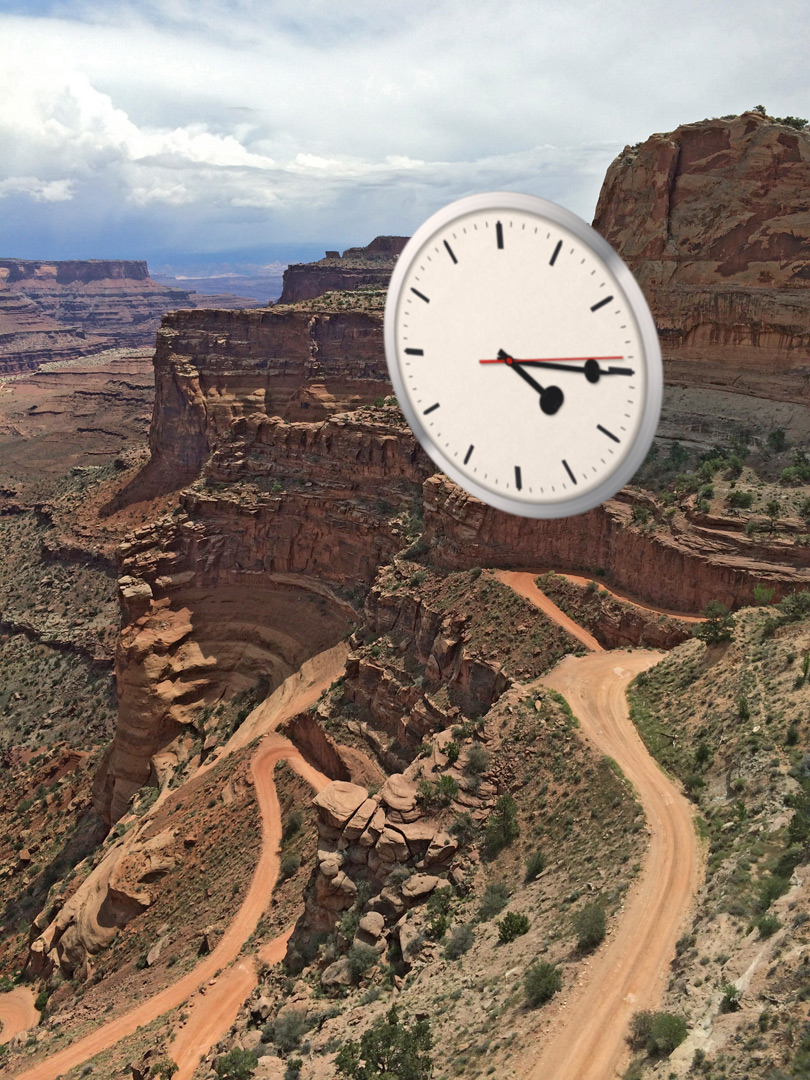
4:15:14
